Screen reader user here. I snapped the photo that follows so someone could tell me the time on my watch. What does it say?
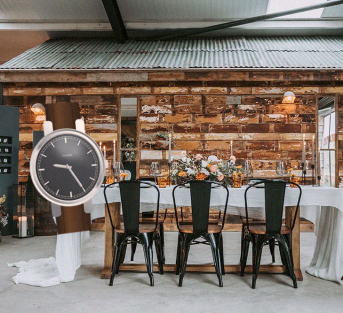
9:25
